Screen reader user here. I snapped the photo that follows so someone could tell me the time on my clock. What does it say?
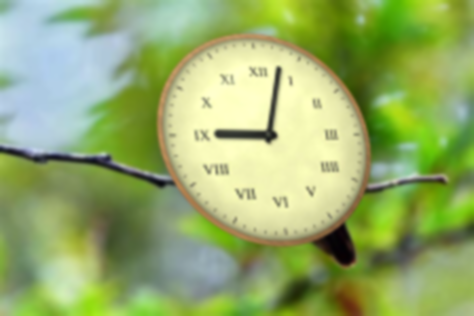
9:03
